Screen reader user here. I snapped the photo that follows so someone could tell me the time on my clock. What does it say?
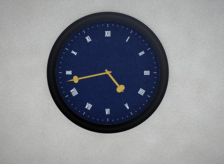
4:43
